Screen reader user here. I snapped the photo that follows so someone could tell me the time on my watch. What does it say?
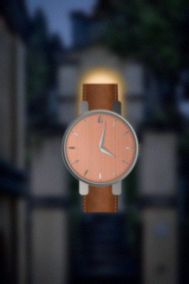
4:02
